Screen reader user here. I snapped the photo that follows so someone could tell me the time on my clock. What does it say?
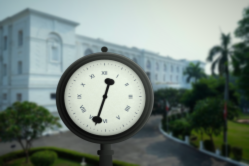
12:33
